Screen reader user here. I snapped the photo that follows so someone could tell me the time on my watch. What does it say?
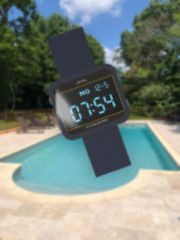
7:54
